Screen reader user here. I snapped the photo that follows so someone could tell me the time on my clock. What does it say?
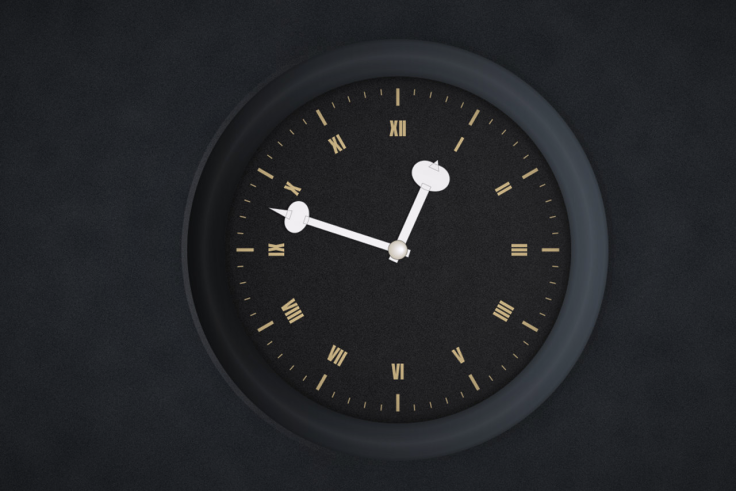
12:48
